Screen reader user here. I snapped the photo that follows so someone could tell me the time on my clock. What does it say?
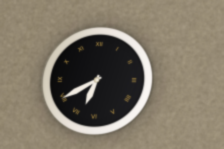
6:40
